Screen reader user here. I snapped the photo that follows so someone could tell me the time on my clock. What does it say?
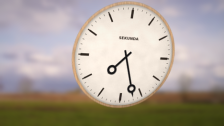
7:27
